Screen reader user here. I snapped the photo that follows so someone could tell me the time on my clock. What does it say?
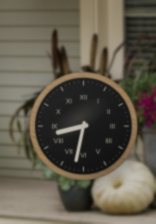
8:32
